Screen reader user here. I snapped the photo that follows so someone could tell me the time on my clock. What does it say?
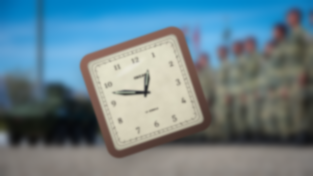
12:48
